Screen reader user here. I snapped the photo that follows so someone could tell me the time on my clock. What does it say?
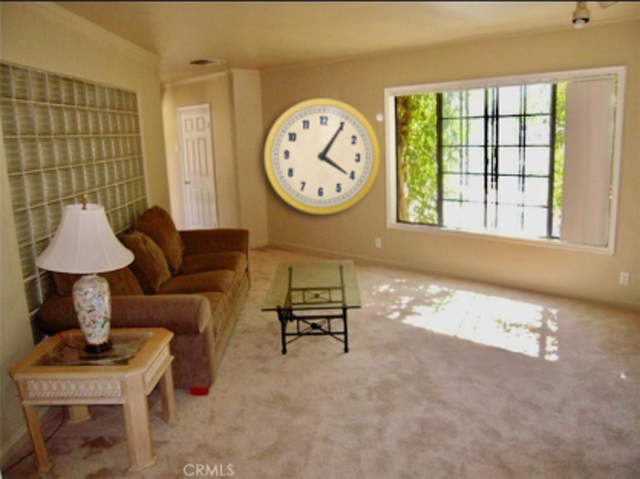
4:05
